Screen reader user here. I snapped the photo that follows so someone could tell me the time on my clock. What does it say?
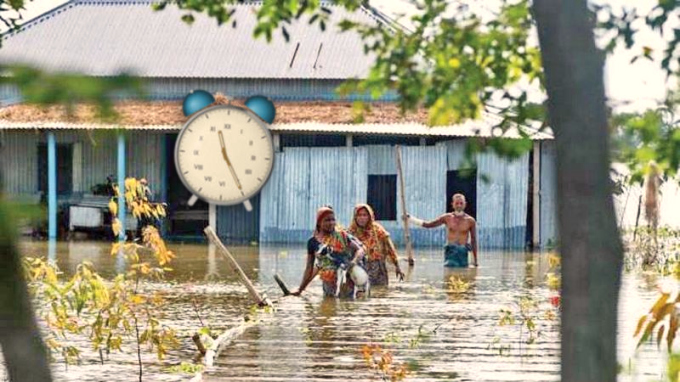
11:25
